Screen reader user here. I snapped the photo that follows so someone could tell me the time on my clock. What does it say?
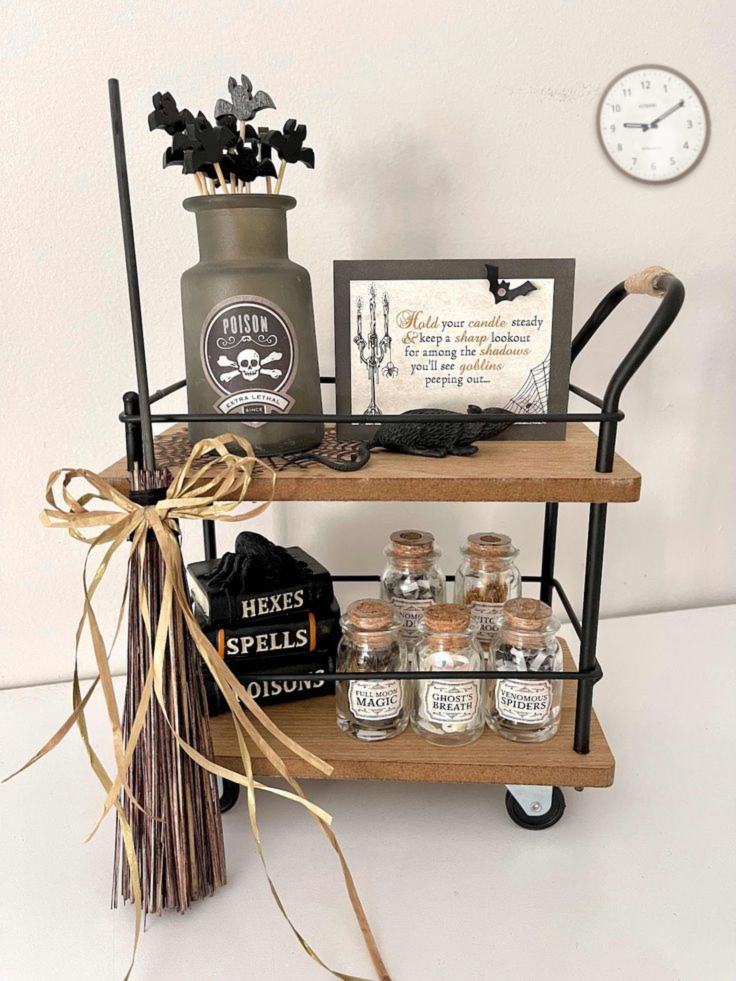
9:10
